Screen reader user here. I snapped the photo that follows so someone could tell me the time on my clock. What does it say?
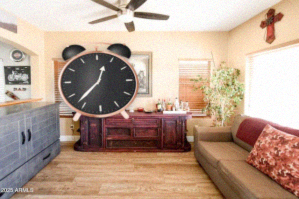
12:37
